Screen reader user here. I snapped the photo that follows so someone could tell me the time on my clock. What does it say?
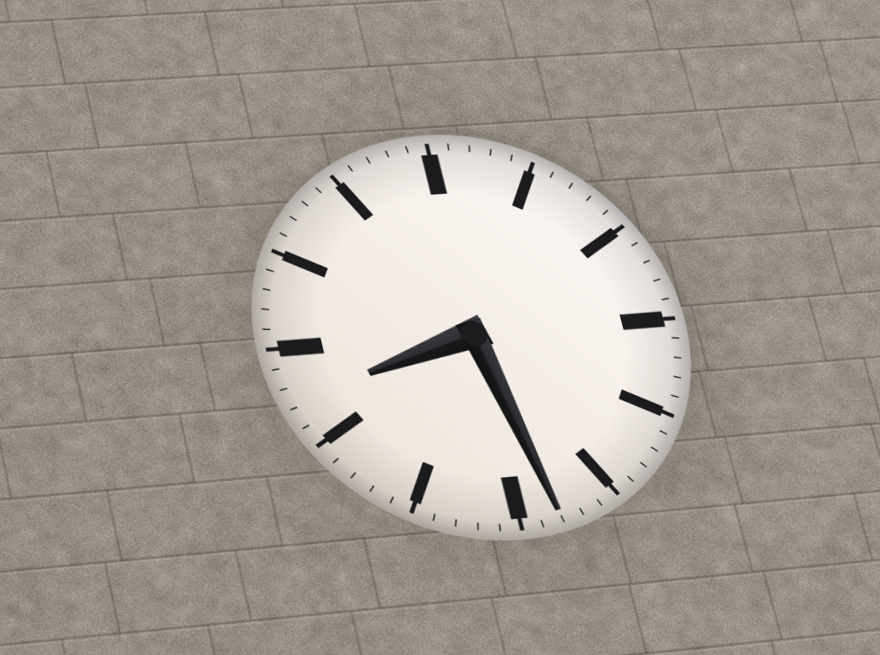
8:28
